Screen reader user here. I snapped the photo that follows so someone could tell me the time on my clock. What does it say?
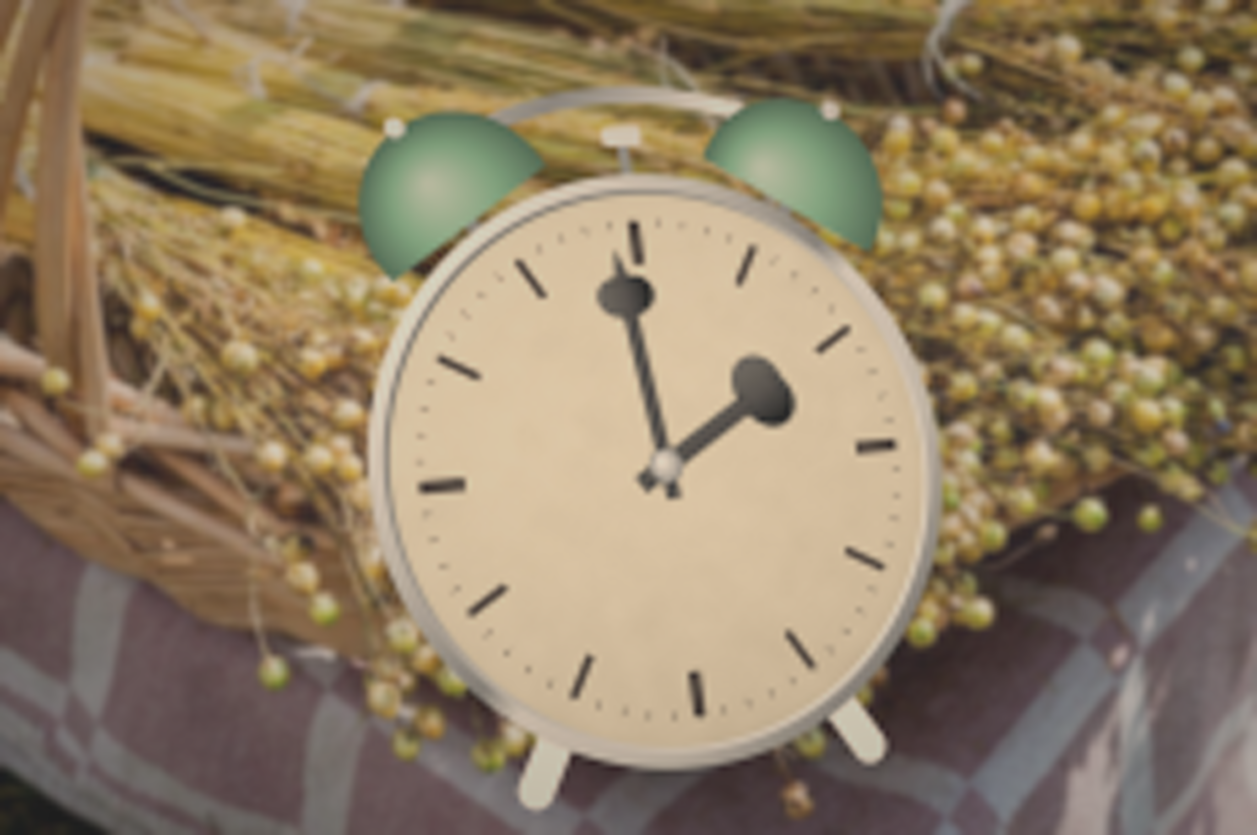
1:59
